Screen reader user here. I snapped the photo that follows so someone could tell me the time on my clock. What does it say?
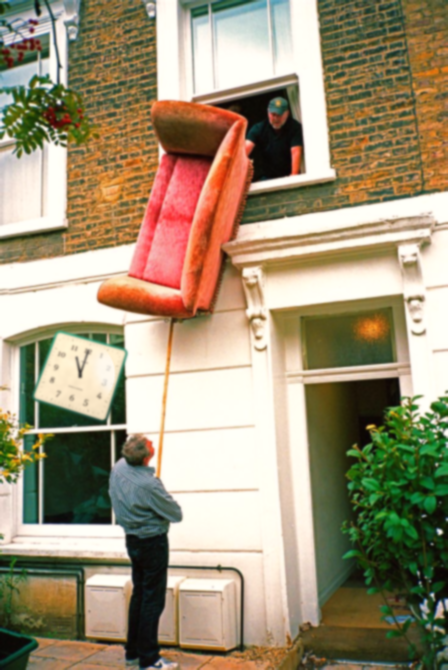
11:00
